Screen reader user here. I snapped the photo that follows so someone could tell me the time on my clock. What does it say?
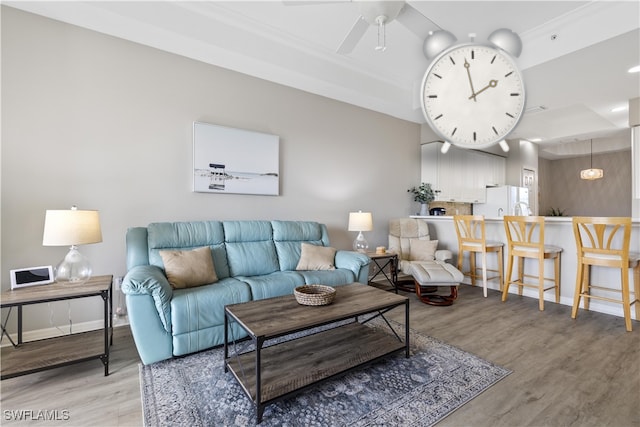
1:58
